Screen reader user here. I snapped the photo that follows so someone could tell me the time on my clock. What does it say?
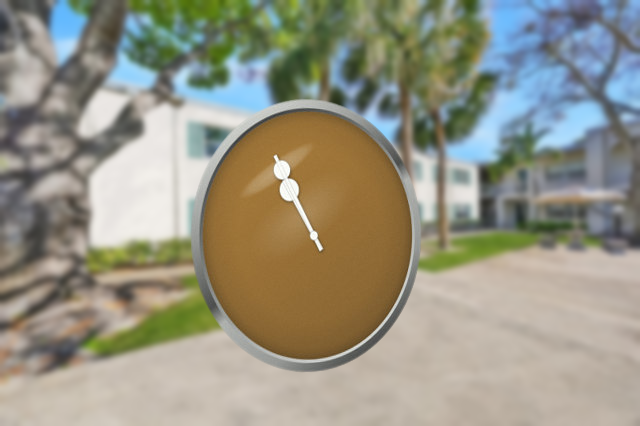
10:55
